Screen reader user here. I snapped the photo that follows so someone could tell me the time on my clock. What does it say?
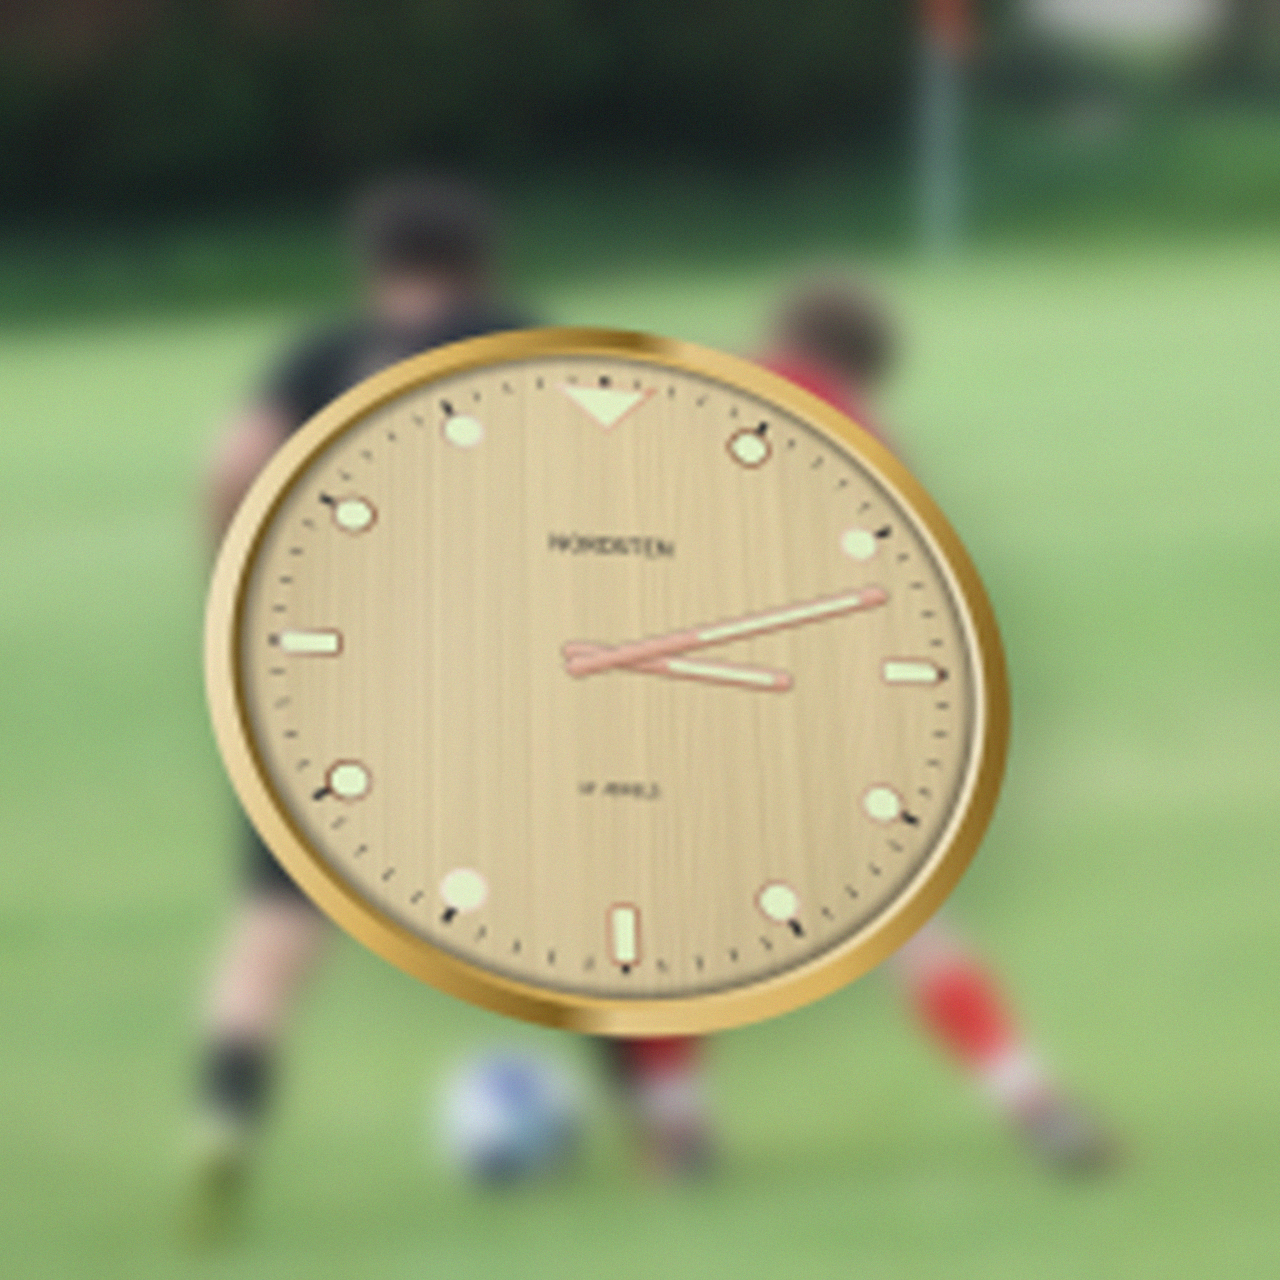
3:12
